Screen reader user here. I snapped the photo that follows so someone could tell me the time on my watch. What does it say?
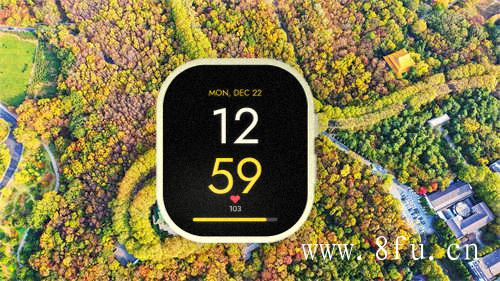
12:59
